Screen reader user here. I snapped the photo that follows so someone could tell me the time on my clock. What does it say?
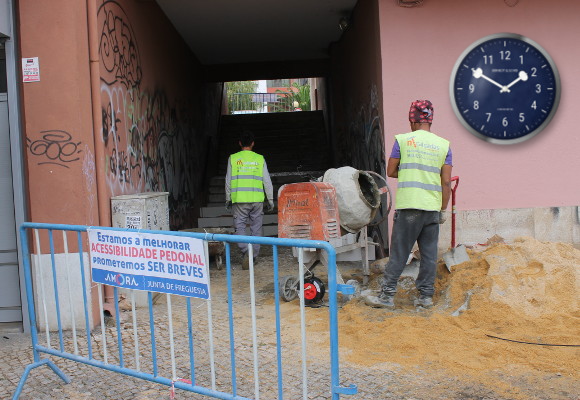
1:50
